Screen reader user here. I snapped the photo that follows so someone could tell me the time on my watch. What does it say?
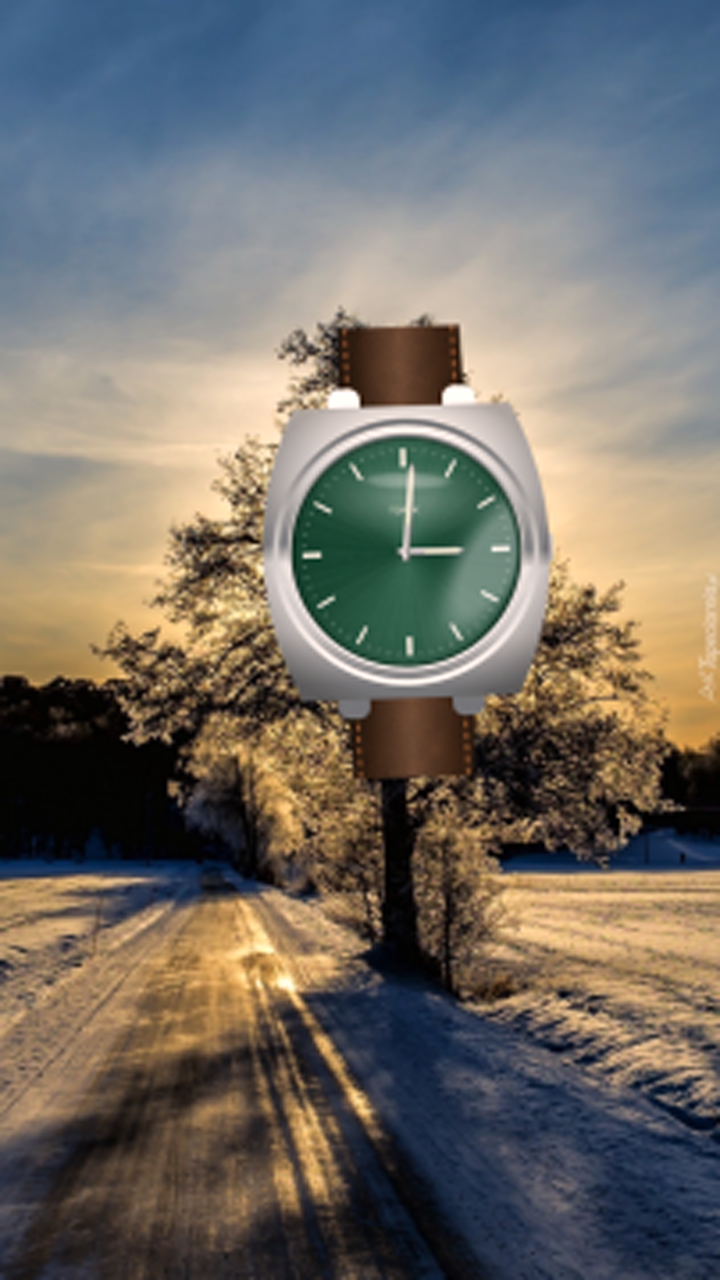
3:01
